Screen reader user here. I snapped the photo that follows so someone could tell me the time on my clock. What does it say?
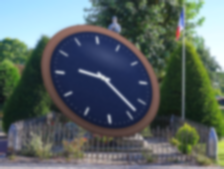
9:23
